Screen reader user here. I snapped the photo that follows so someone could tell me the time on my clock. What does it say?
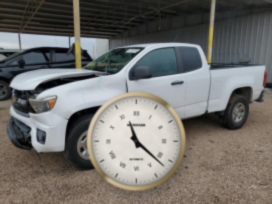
11:22
